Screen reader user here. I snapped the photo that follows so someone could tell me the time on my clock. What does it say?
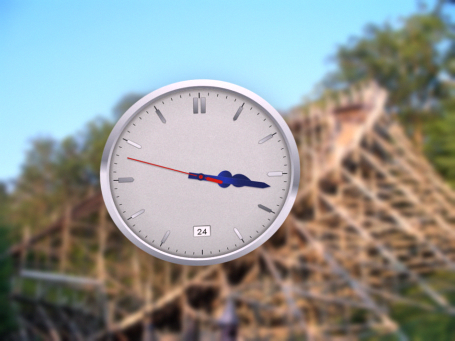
3:16:48
